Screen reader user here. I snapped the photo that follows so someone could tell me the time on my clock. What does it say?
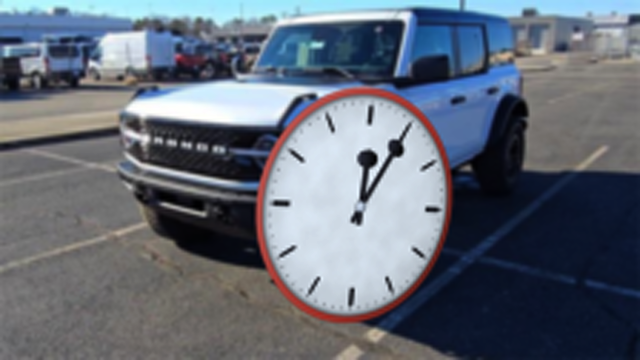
12:05
